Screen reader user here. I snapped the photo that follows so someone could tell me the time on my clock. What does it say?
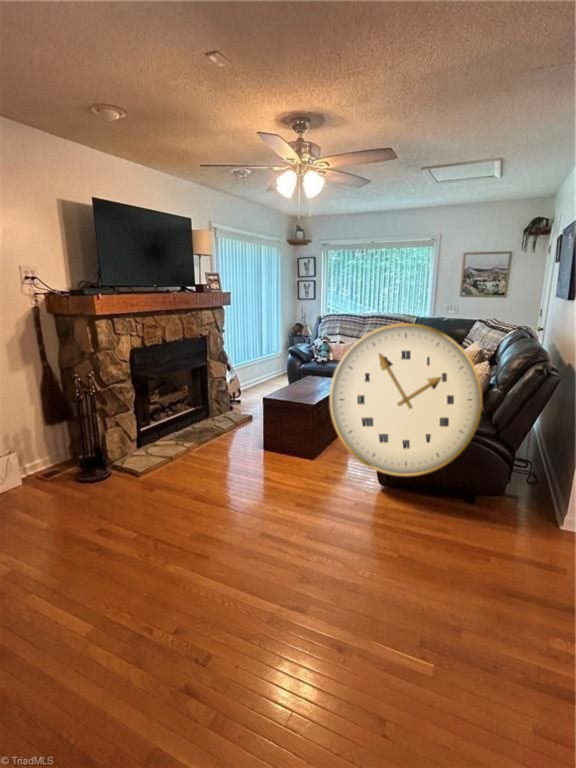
1:55
